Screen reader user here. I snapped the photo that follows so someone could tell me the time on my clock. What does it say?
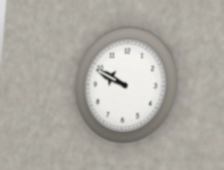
9:49
